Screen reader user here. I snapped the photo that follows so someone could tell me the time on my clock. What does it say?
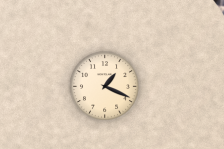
1:19
